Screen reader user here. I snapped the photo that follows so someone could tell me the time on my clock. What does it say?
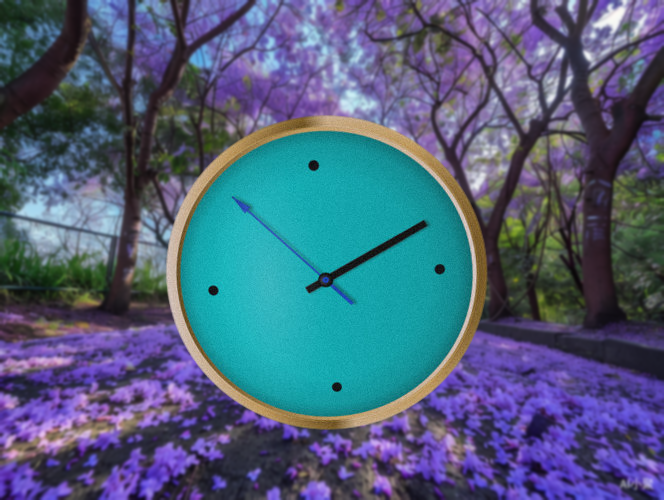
2:10:53
